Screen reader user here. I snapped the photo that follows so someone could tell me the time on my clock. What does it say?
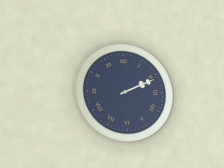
2:11
